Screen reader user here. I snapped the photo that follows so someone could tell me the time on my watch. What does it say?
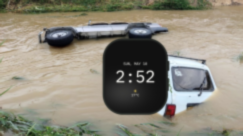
2:52
